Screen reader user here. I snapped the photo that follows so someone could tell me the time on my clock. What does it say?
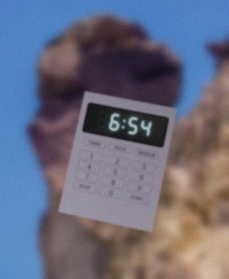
6:54
